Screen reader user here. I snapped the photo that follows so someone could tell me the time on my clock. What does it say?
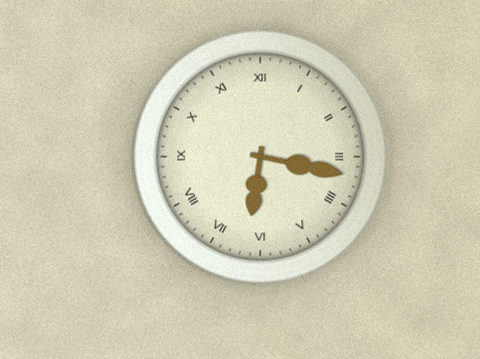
6:17
